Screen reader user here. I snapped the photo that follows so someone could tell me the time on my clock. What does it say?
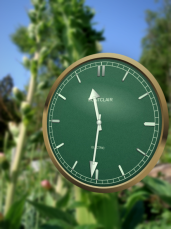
11:31
